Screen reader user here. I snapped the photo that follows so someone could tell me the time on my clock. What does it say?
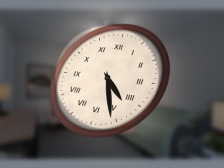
4:26
